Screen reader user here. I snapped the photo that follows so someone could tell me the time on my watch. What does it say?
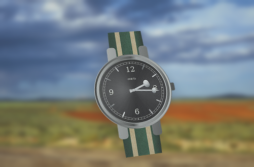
2:16
